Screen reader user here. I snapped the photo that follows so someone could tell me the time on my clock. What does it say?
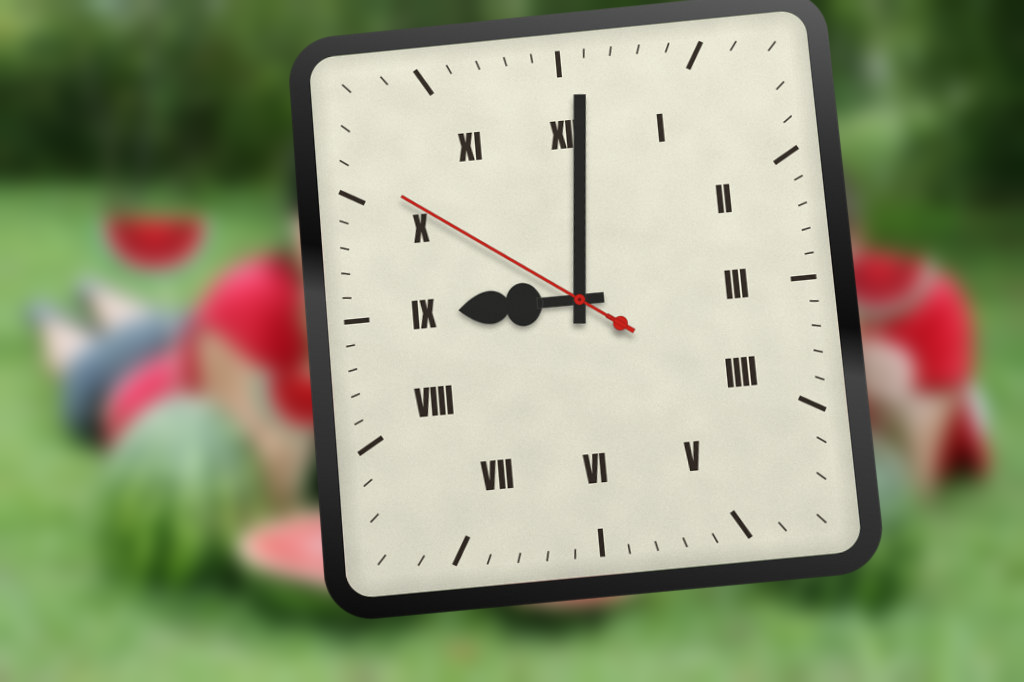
9:00:51
